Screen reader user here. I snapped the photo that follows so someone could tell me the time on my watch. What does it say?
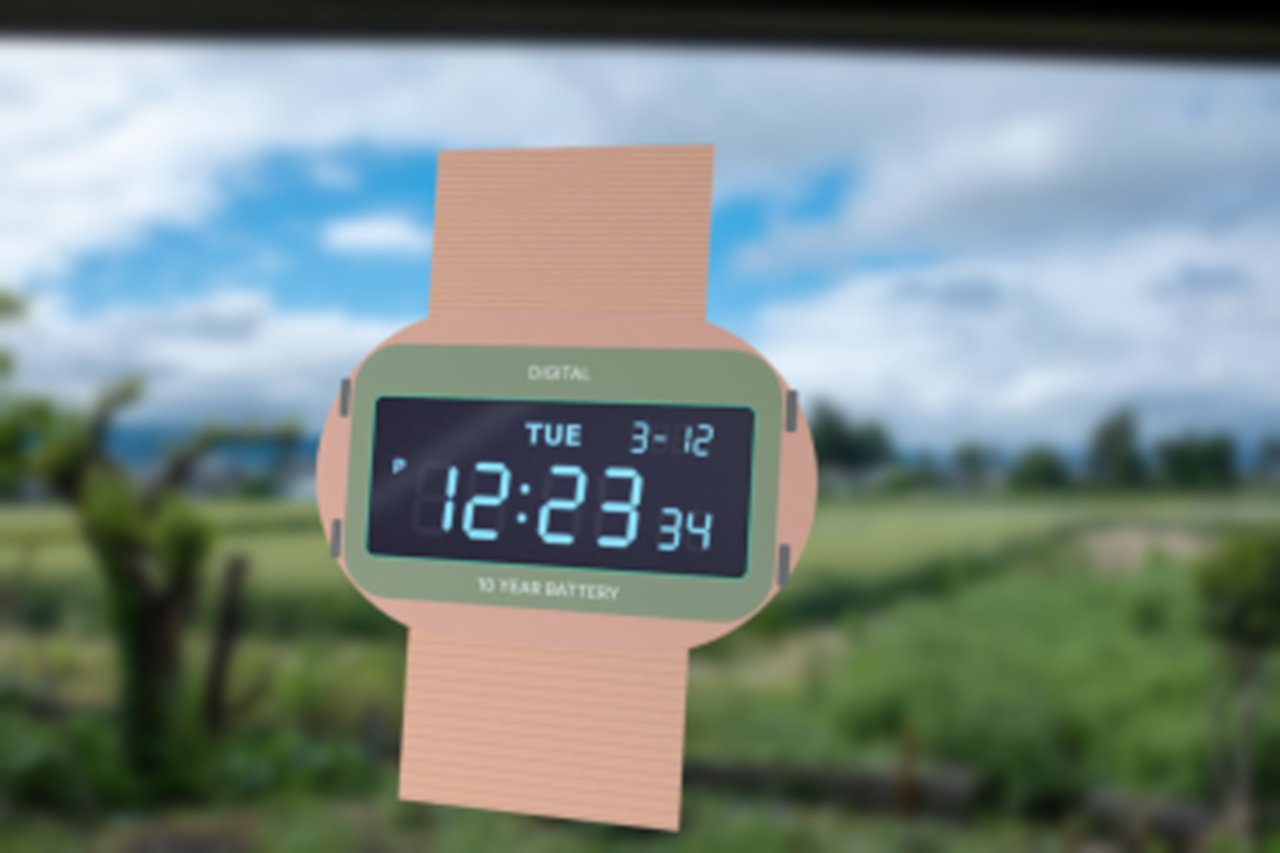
12:23:34
